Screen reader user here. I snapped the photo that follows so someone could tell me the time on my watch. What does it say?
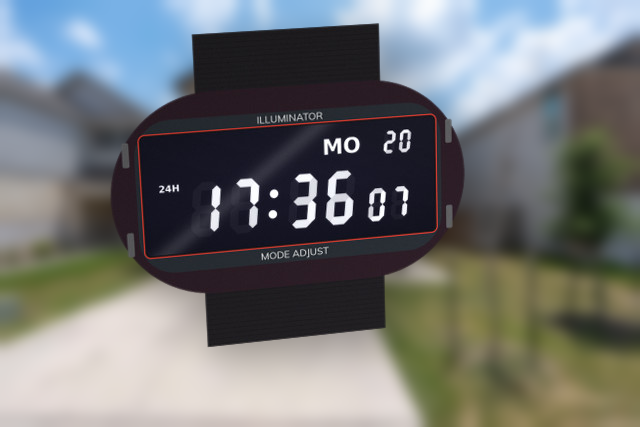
17:36:07
